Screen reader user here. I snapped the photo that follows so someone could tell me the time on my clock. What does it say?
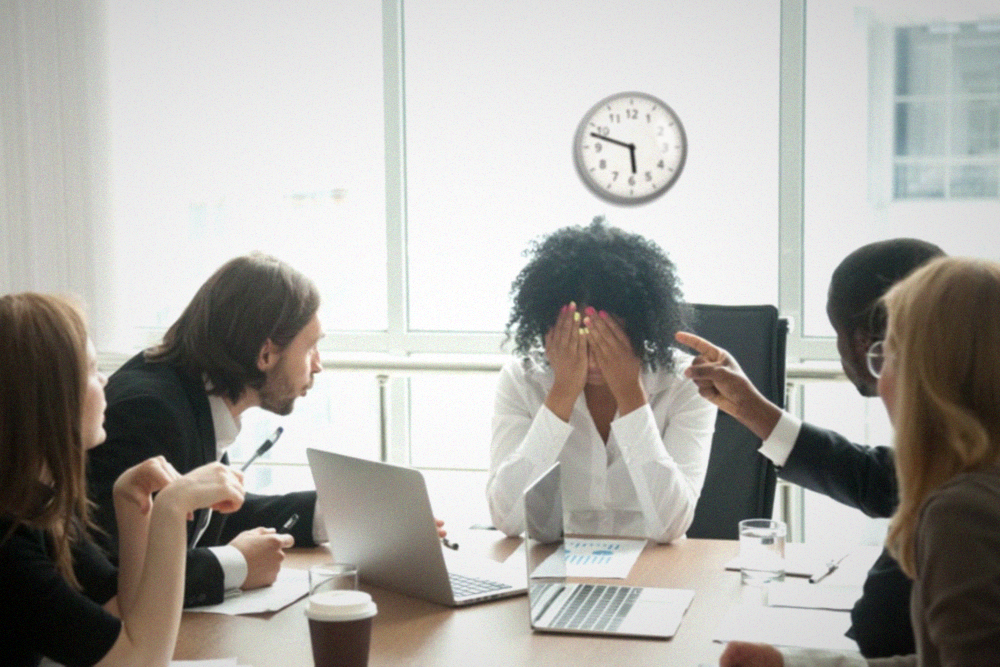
5:48
